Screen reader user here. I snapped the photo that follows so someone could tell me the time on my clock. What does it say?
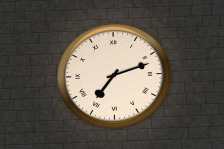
7:12
